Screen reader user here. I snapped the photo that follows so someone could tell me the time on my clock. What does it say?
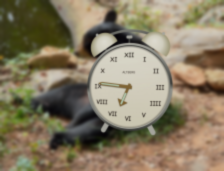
6:46
